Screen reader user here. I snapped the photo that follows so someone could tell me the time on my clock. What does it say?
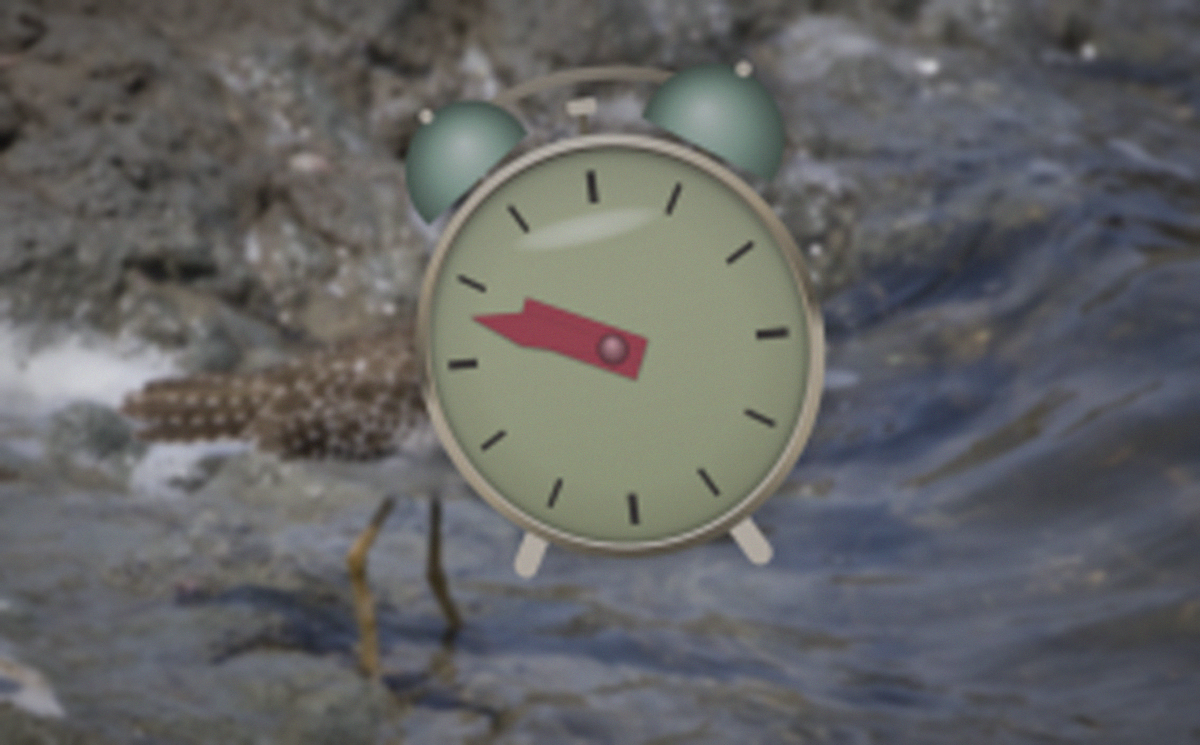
9:48
